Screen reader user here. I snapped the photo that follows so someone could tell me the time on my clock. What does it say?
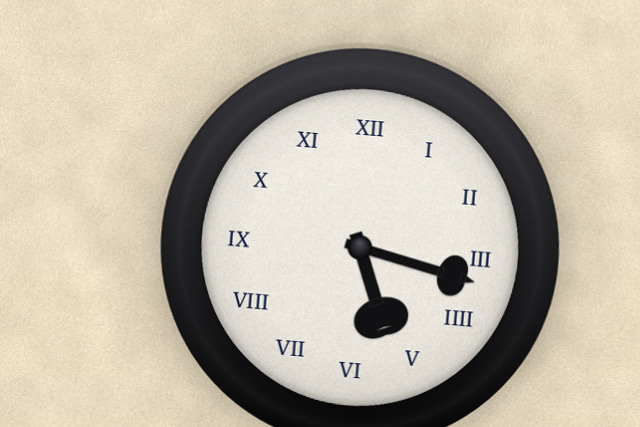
5:17
